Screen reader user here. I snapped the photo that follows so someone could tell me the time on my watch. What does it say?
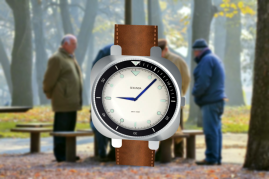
9:07
